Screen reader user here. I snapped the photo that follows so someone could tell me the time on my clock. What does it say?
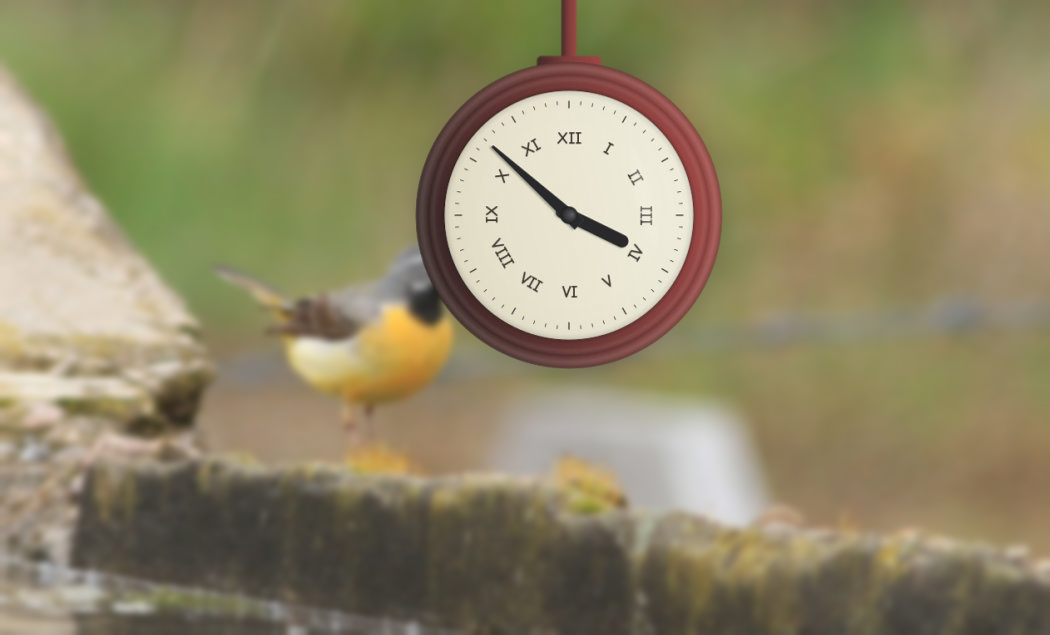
3:52
